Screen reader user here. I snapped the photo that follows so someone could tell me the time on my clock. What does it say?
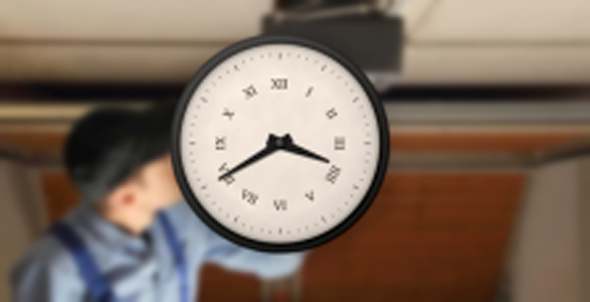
3:40
